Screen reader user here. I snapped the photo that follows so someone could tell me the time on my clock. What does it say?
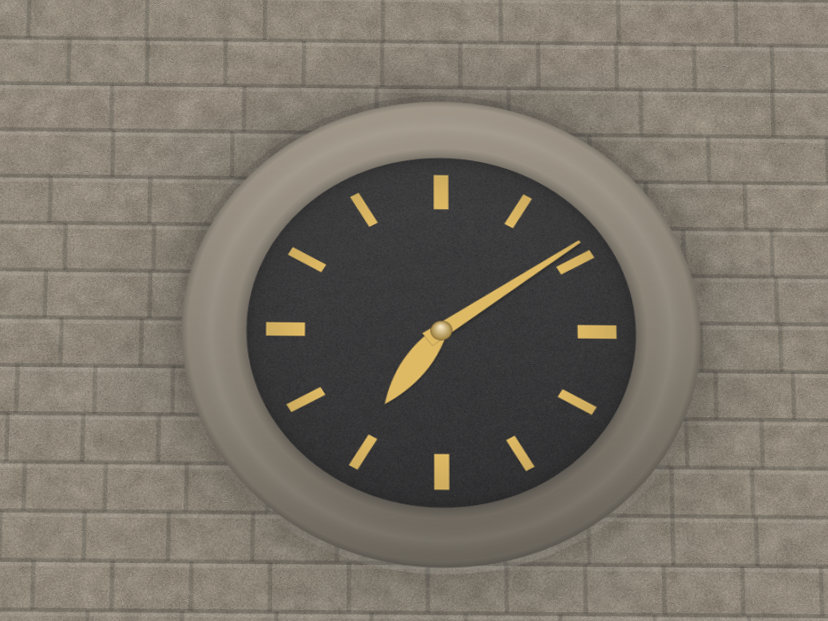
7:09
